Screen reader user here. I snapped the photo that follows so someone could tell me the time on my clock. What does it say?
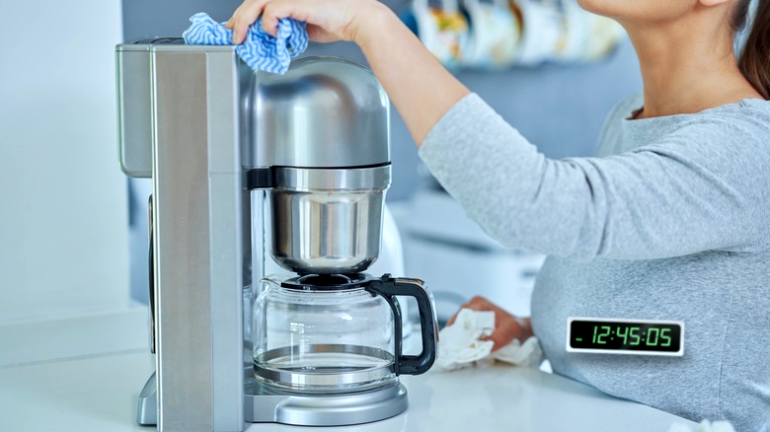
12:45:05
